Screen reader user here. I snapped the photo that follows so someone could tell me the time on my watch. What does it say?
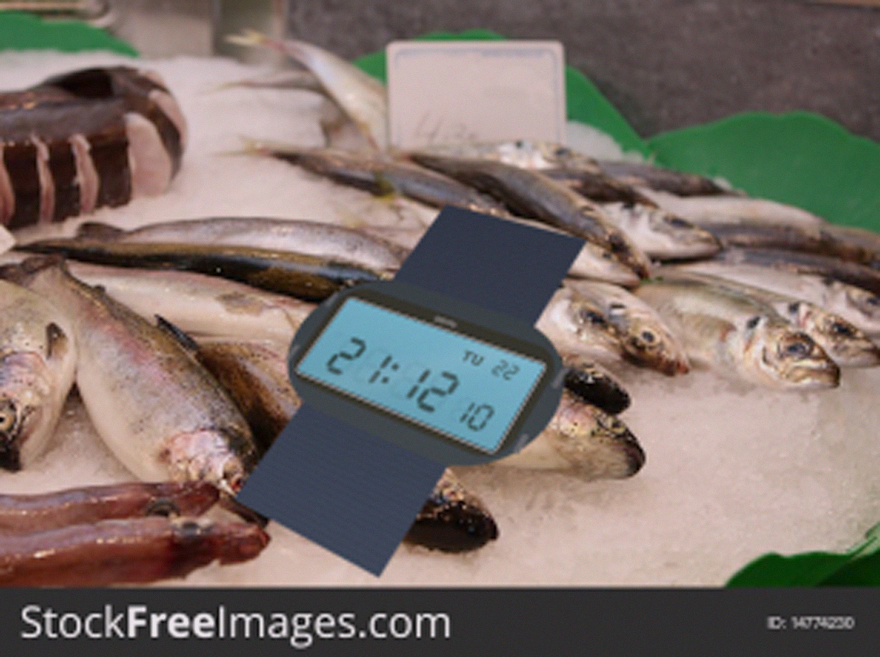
21:12:10
